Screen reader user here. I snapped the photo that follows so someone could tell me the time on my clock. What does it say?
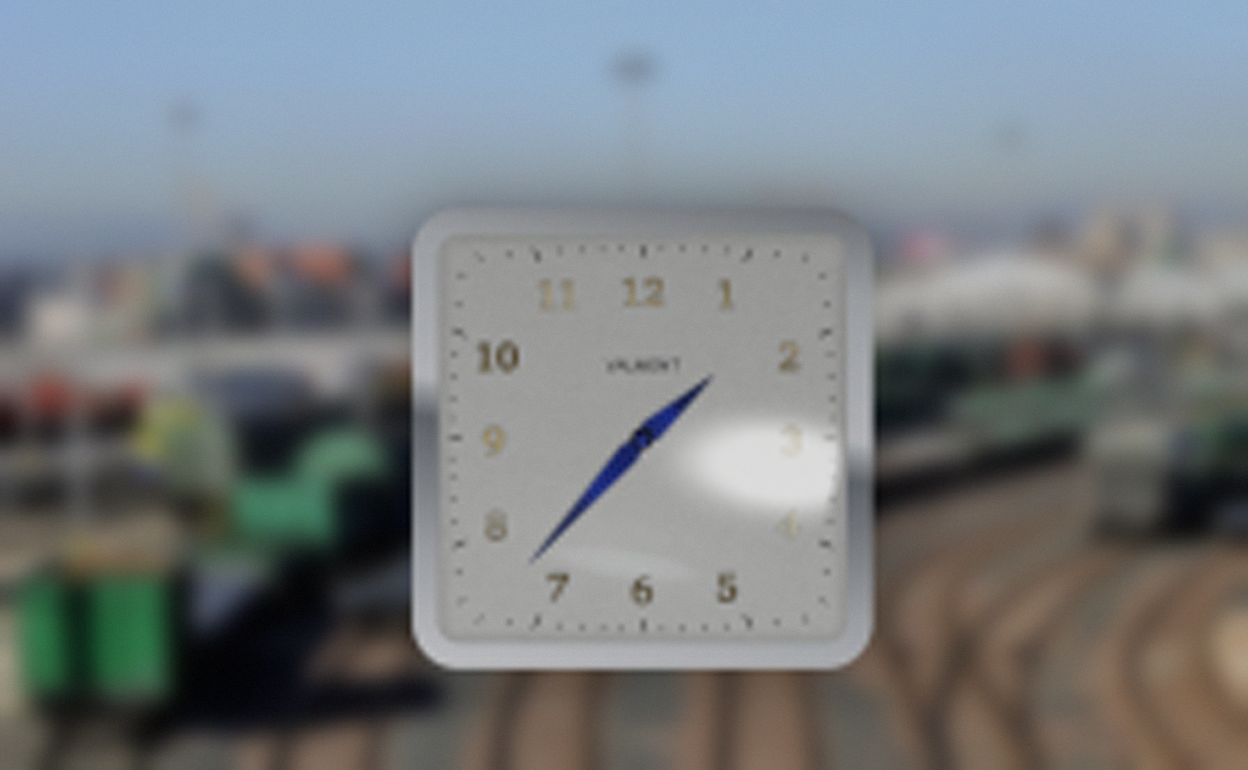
1:37
